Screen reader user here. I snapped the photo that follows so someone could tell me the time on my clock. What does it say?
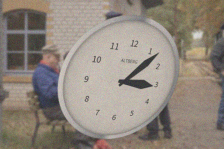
3:07
